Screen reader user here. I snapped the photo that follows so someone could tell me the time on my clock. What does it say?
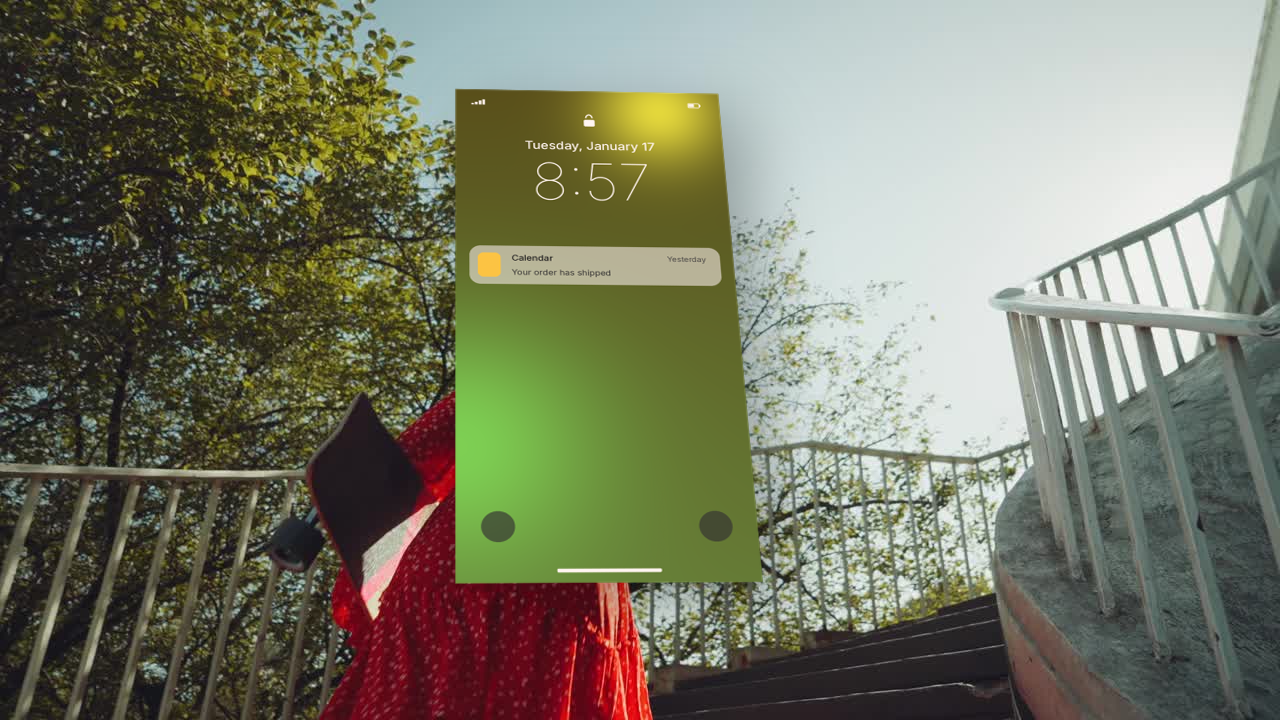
8:57
